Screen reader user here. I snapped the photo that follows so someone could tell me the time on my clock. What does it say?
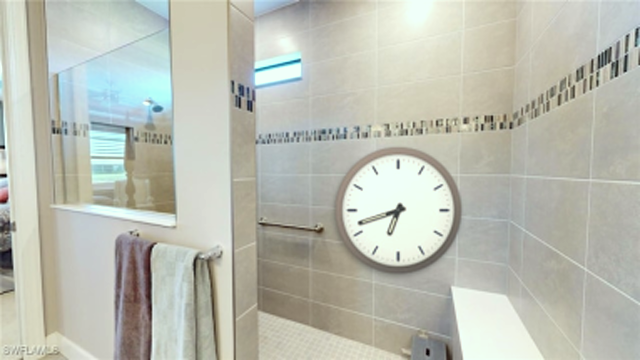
6:42
